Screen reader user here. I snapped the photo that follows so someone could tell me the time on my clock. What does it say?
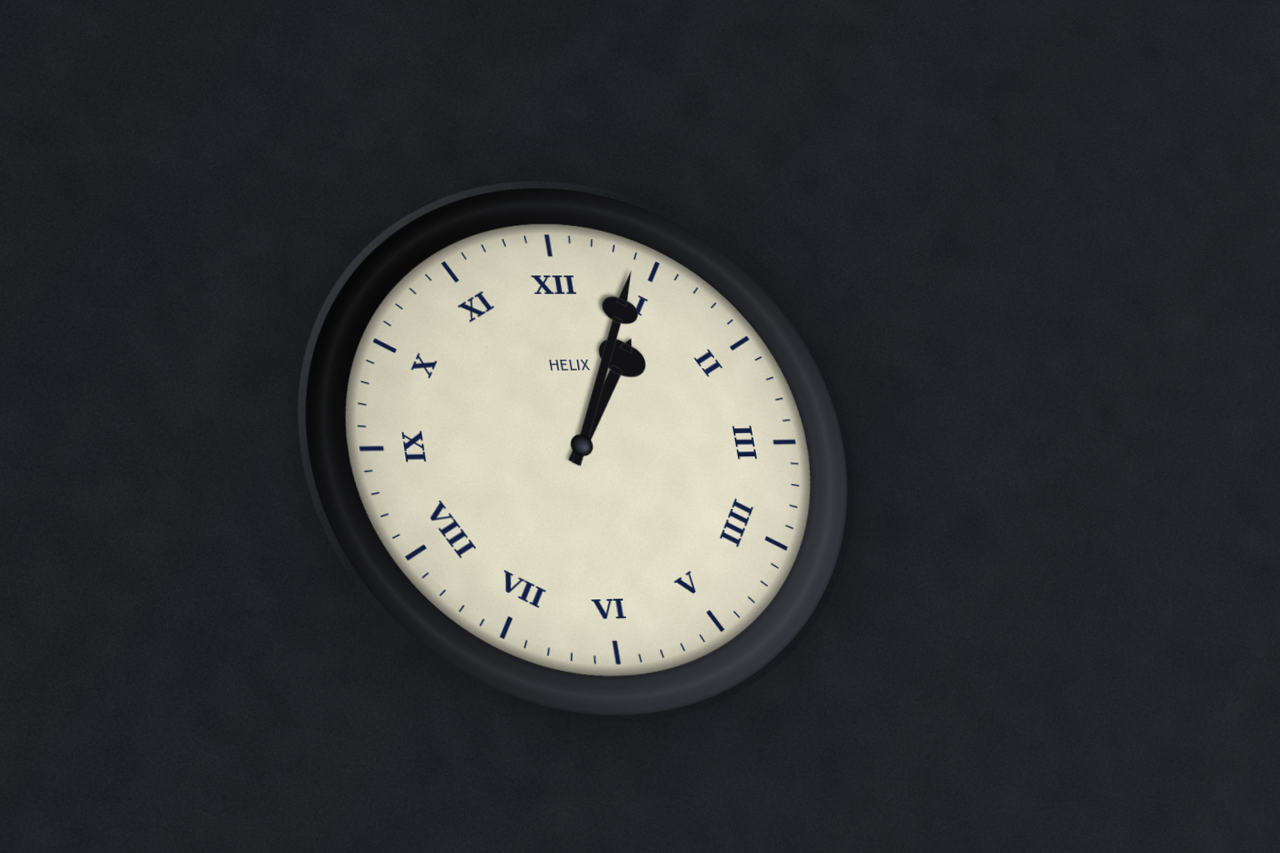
1:04
